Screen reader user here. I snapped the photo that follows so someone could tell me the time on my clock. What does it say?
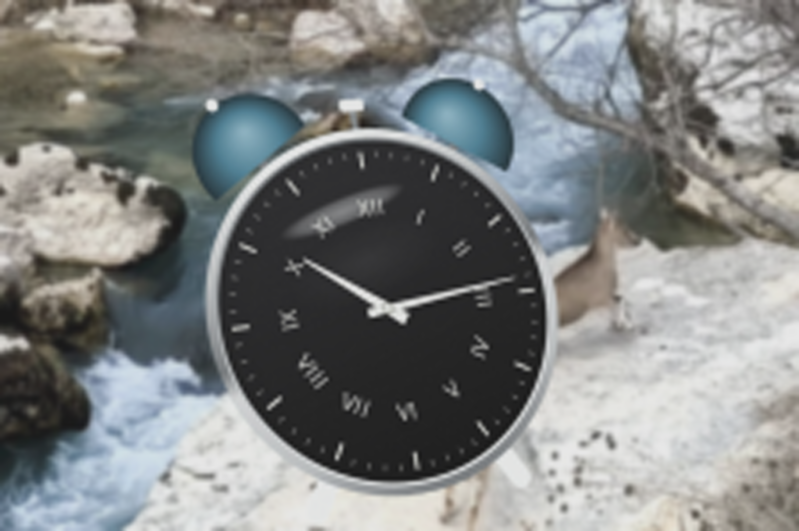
10:14
